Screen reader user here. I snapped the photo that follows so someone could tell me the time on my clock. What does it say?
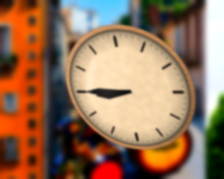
8:45
